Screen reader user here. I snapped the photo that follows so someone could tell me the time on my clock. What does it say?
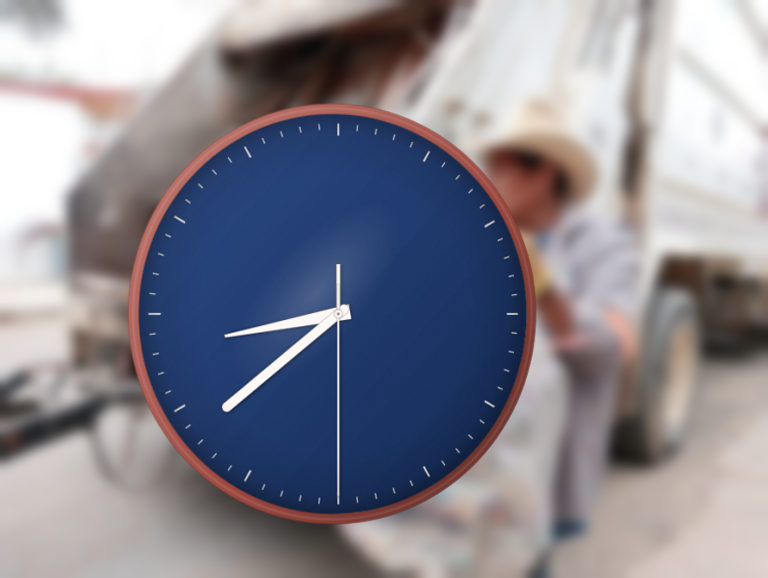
8:38:30
